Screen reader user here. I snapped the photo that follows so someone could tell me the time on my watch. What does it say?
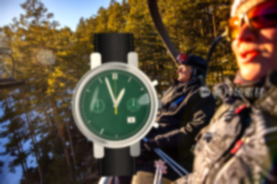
12:57
